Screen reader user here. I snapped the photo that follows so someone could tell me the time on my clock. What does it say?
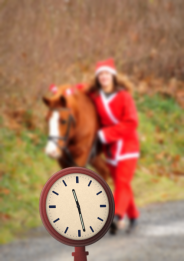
11:28
